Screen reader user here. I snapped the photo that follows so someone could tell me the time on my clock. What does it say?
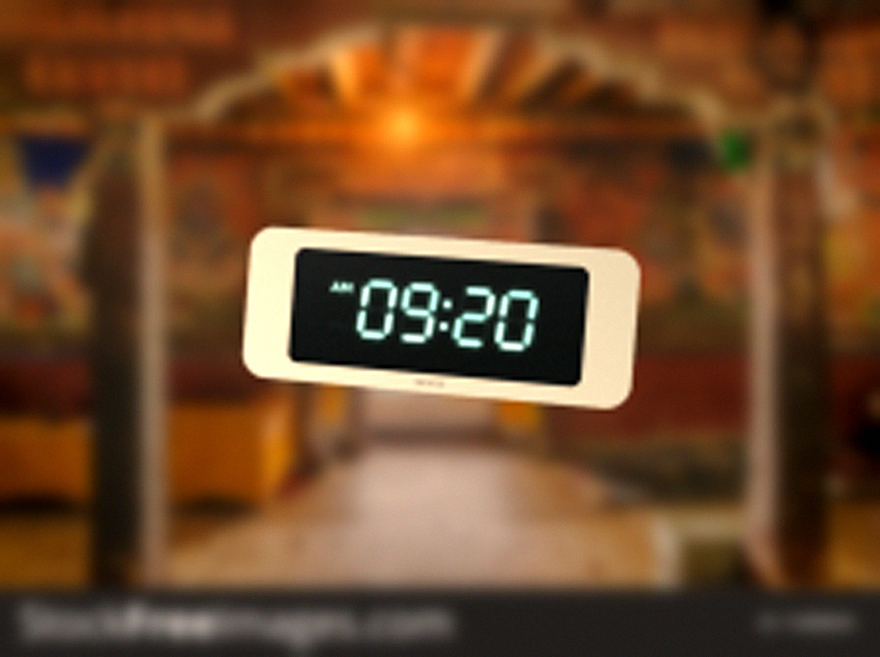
9:20
